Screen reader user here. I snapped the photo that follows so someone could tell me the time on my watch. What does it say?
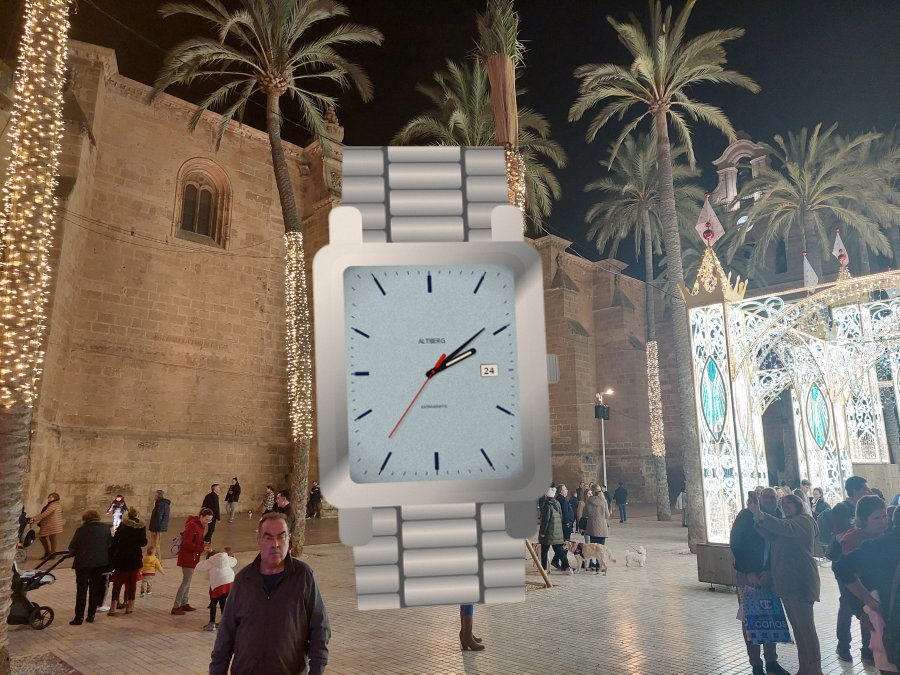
2:08:36
